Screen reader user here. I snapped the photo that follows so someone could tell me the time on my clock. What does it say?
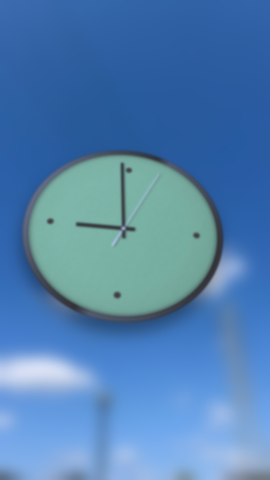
8:59:04
